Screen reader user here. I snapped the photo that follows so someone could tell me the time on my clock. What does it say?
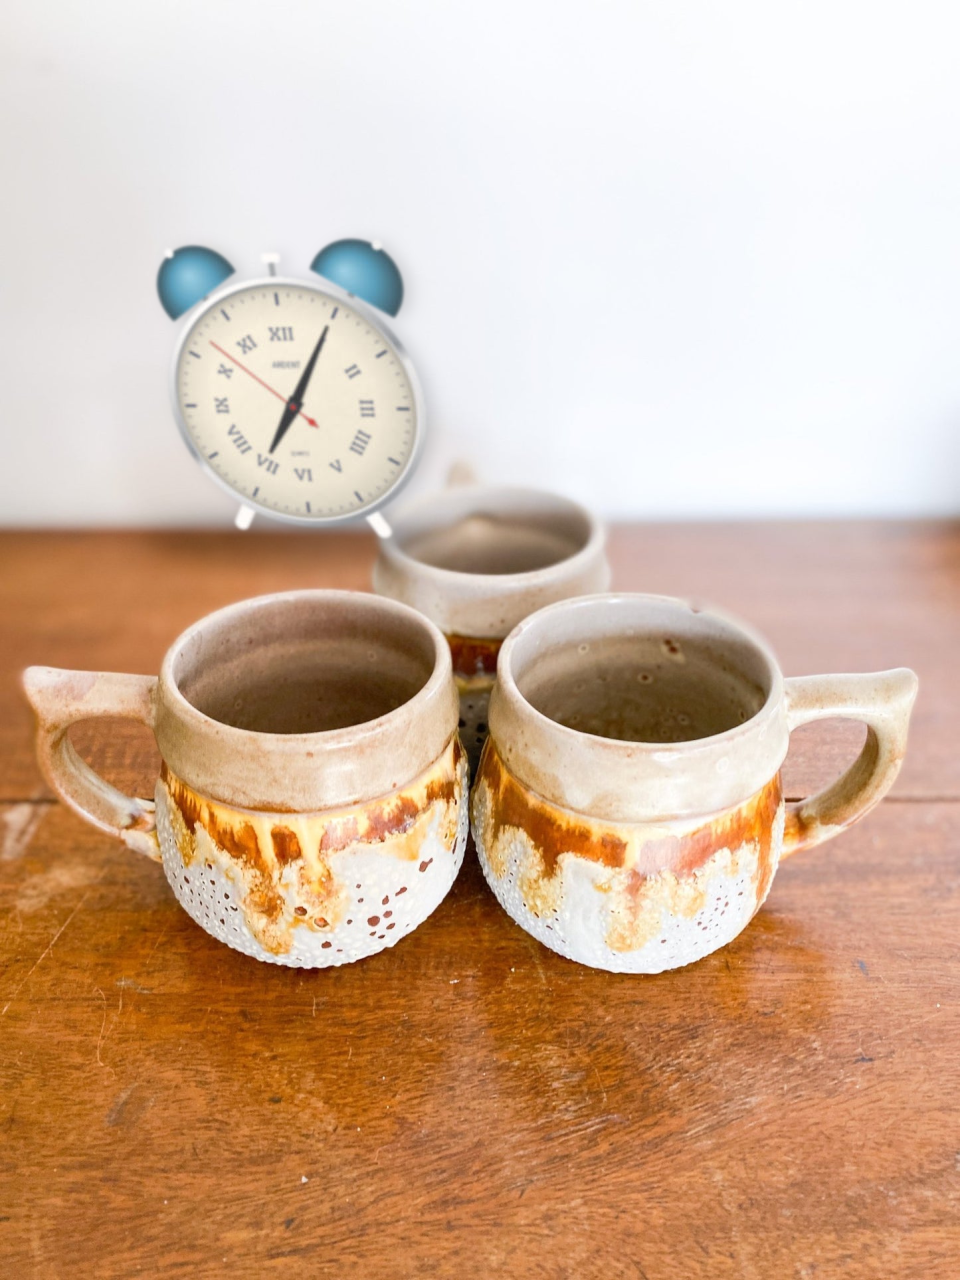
7:04:52
